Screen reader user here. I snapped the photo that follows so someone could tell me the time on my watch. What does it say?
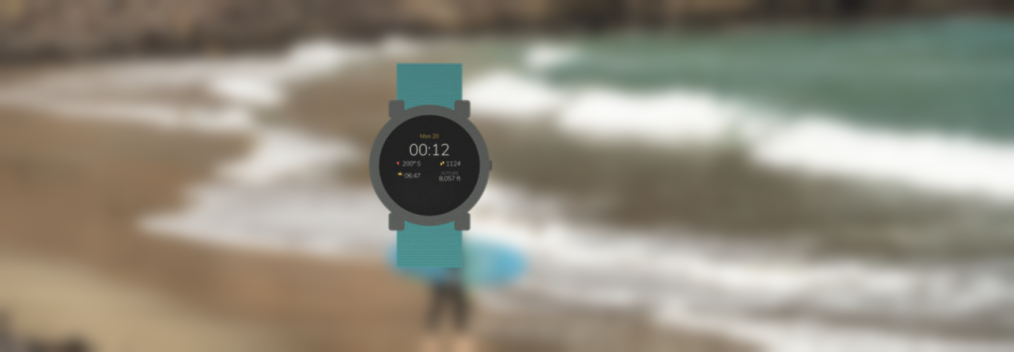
0:12
